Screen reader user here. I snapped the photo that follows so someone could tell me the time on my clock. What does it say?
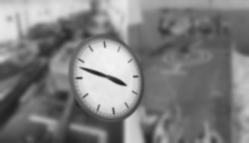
3:48
